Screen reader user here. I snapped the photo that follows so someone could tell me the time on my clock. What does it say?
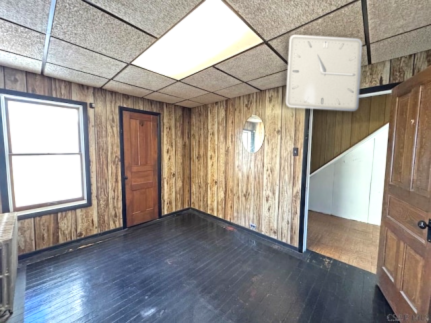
11:15
